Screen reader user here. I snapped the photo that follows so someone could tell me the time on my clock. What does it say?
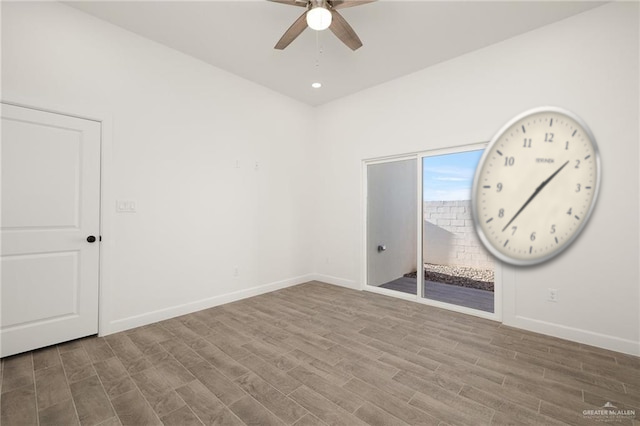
1:37
